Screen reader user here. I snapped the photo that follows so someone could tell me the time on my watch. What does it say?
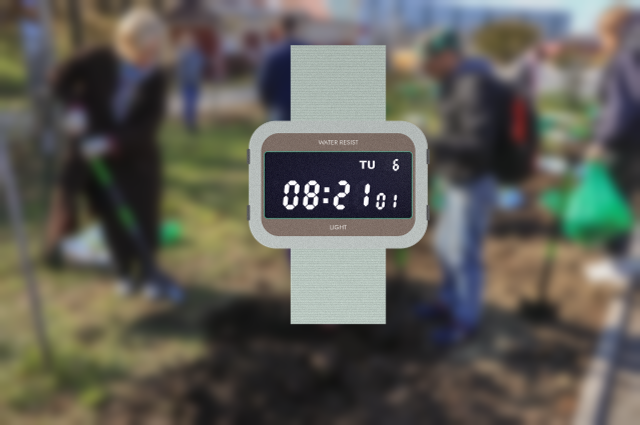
8:21:01
